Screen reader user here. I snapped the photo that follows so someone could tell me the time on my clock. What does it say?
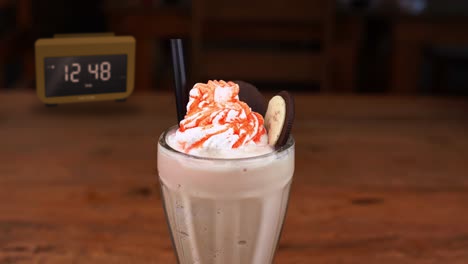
12:48
